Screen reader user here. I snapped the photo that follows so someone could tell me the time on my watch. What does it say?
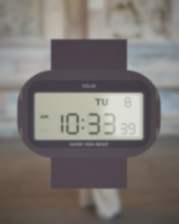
10:33:39
